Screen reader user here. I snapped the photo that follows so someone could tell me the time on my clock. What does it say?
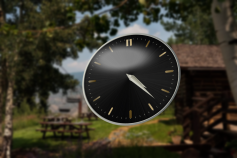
4:23
